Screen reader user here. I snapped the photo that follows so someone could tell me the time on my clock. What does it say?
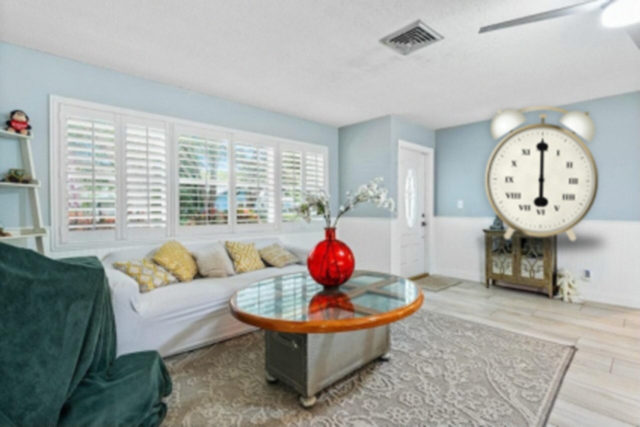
6:00
